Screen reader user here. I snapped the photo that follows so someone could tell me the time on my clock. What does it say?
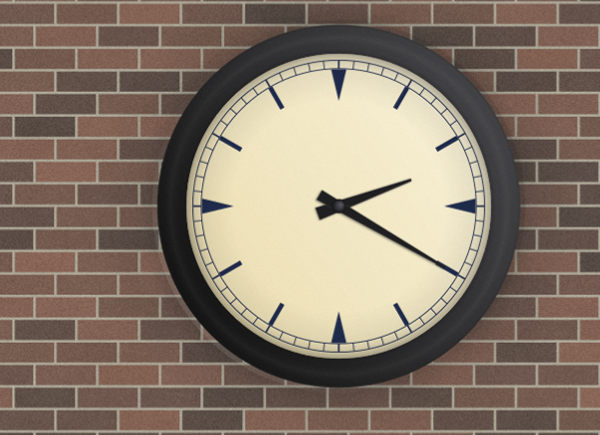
2:20
